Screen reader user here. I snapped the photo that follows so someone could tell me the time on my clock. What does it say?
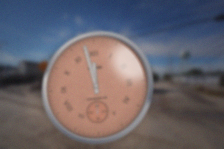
11:58
